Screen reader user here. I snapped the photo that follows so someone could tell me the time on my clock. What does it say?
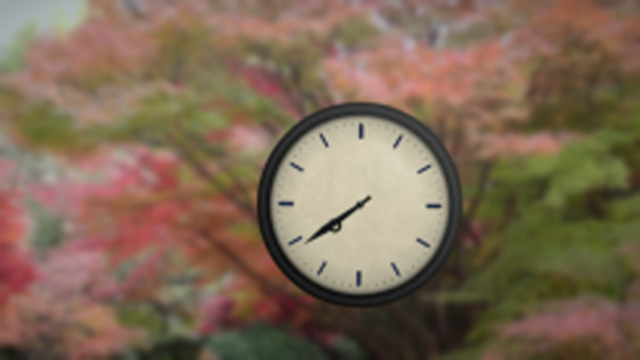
7:39
